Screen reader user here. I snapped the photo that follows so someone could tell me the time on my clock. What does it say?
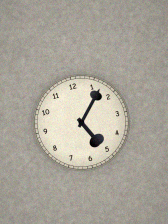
5:07
